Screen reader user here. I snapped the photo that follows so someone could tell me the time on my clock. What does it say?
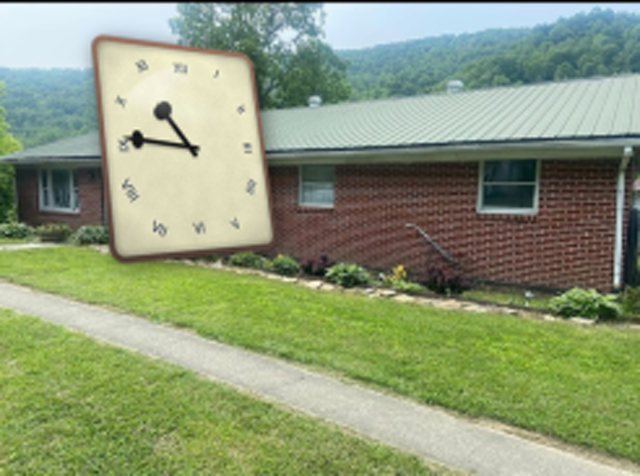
10:46
